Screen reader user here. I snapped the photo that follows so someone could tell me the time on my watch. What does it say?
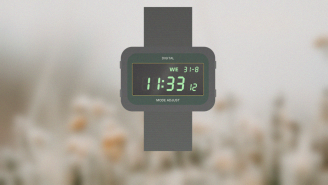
11:33:12
